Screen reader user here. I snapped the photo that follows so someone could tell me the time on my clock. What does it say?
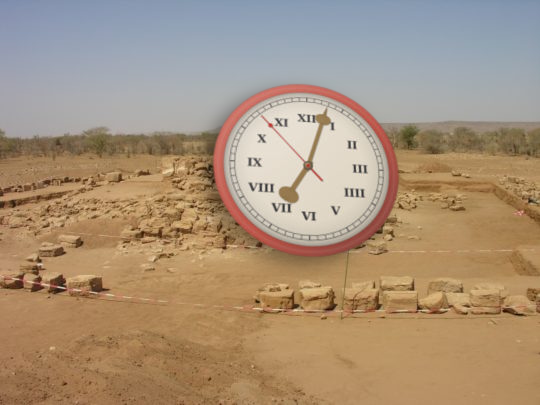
7:02:53
